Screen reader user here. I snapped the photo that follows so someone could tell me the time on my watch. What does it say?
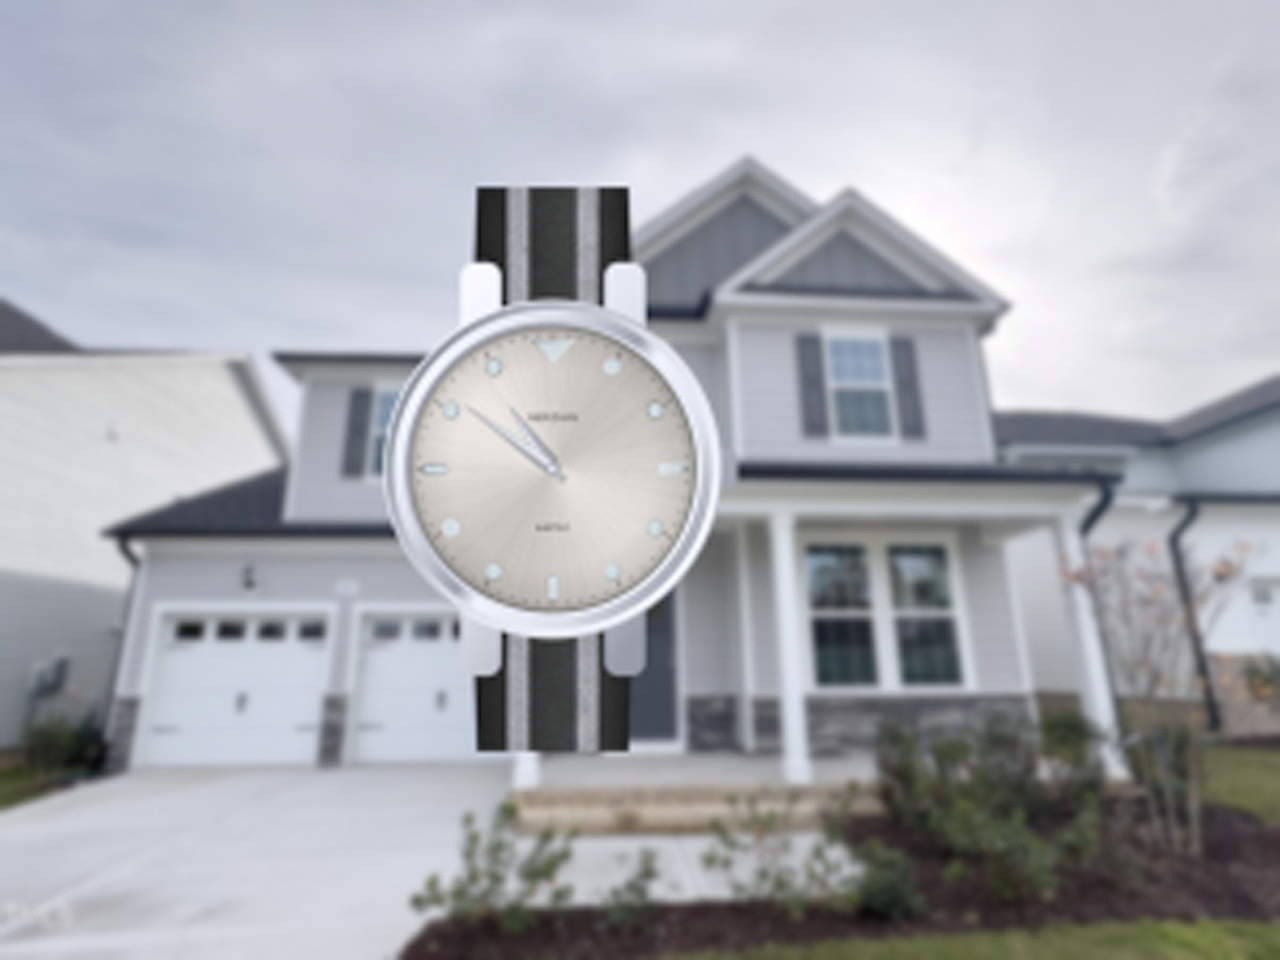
10:51
